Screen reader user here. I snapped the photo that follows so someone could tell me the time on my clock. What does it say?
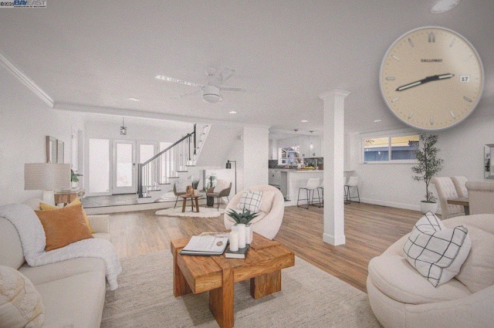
2:42
